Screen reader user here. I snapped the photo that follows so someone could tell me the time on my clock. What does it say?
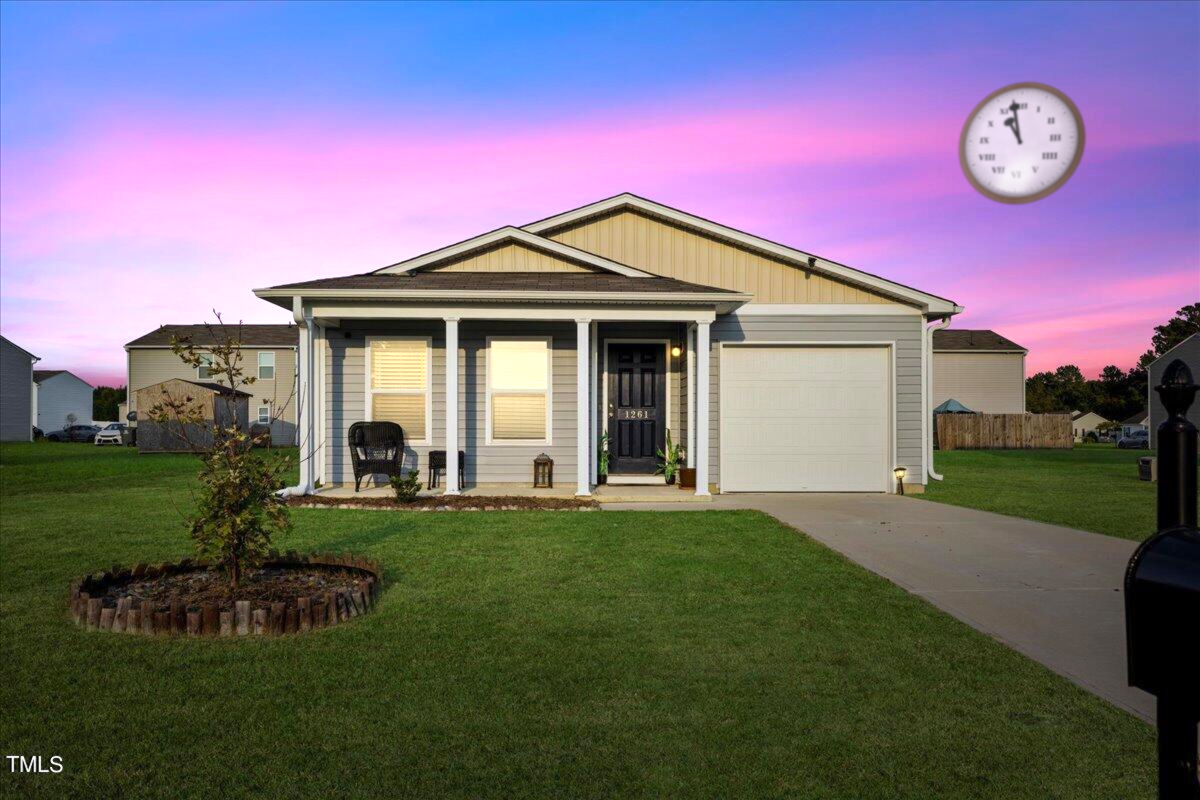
10:58
